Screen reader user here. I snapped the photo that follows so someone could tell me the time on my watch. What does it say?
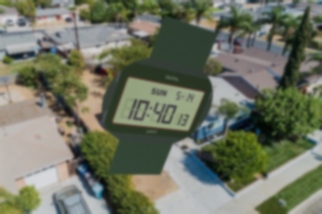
10:40:13
